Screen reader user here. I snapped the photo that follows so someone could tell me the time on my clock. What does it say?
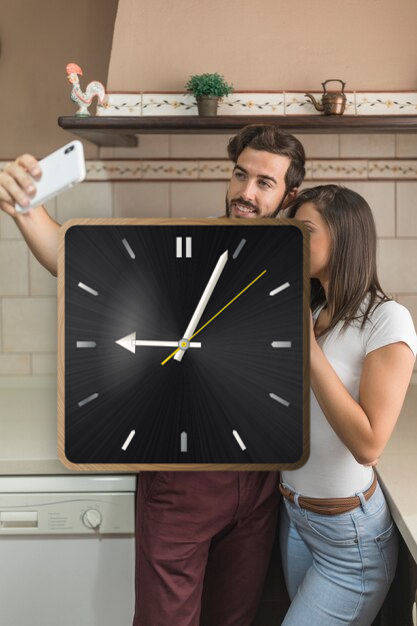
9:04:08
